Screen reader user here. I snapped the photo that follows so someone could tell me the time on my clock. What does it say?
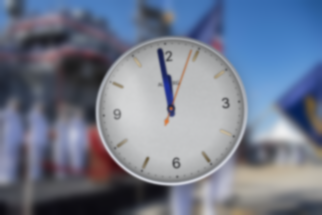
11:59:04
